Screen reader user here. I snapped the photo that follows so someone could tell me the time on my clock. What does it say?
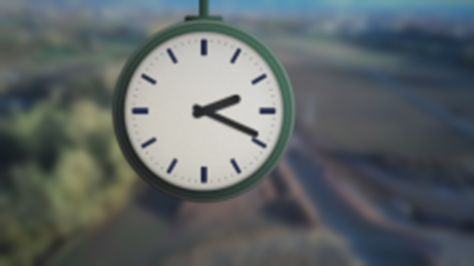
2:19
